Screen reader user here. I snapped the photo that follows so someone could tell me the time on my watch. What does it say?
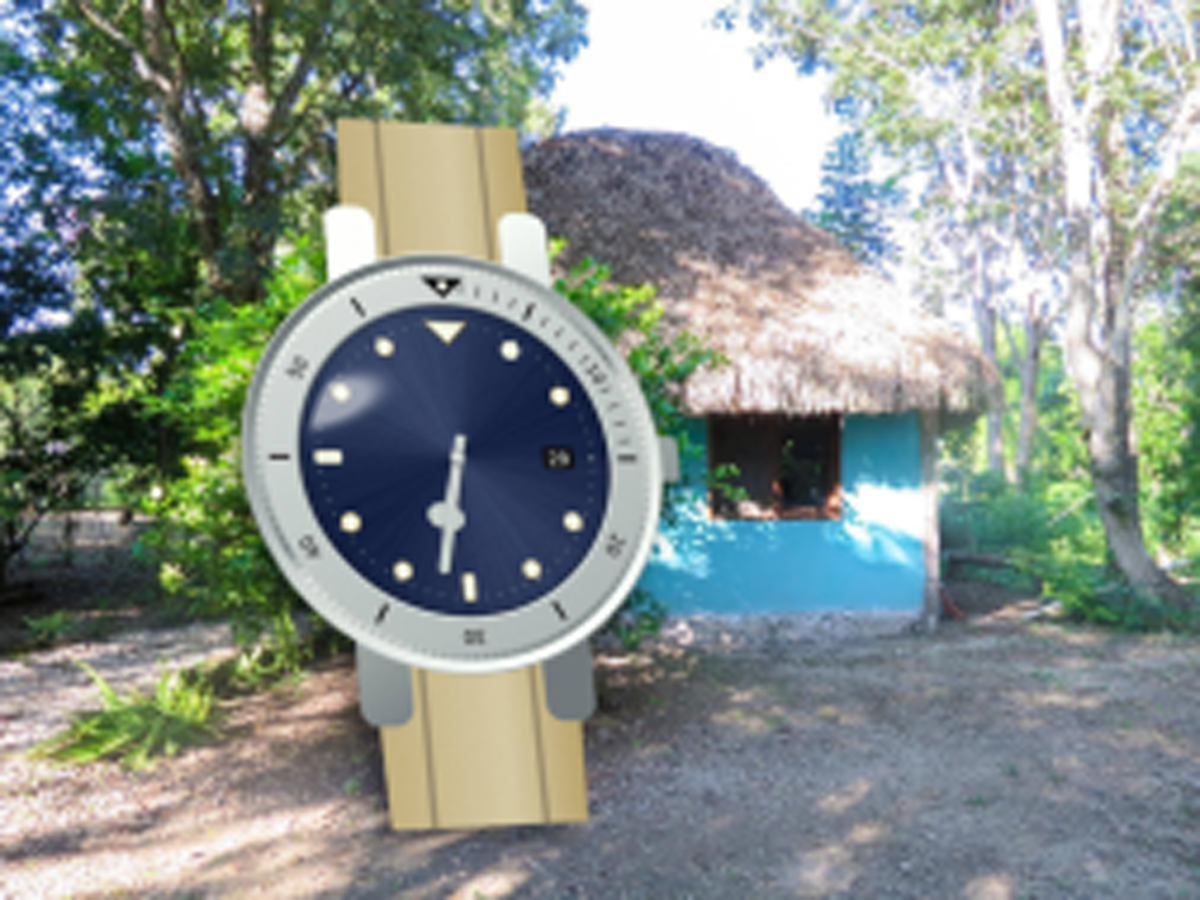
6:32
